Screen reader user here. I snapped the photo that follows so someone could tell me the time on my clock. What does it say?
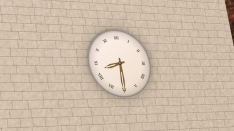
8:30
